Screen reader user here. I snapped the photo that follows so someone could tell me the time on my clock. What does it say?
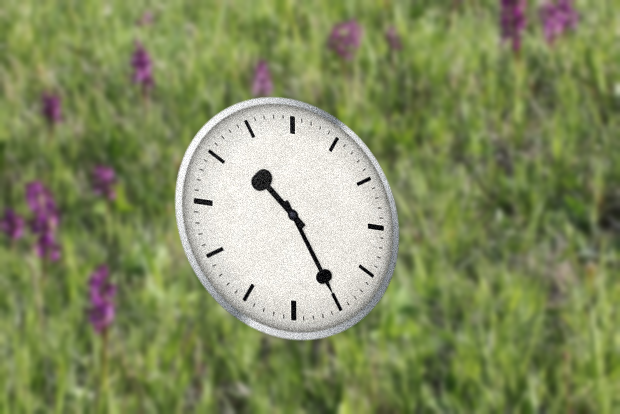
10:25
